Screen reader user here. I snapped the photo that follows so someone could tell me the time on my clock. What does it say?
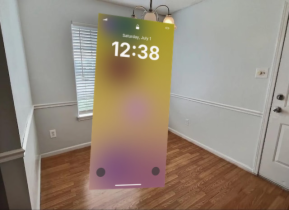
12:38
